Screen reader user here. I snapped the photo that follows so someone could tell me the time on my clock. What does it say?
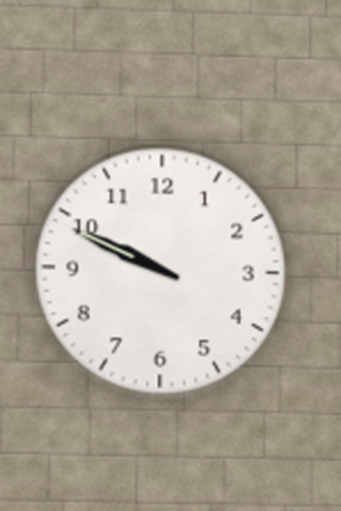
9:49
